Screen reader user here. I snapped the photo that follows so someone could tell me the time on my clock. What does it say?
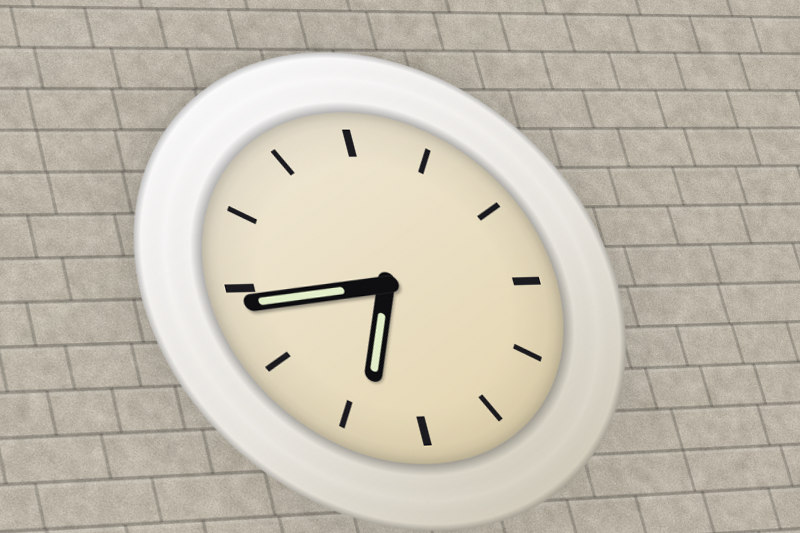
6:44
